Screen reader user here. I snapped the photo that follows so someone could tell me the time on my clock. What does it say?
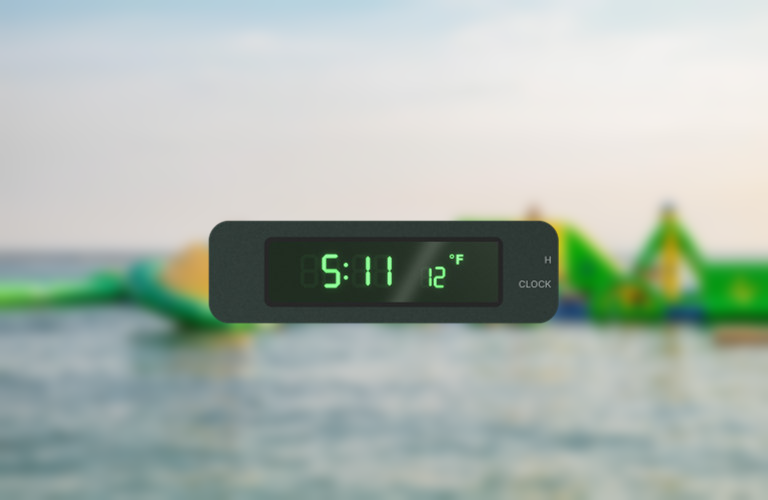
5:11
